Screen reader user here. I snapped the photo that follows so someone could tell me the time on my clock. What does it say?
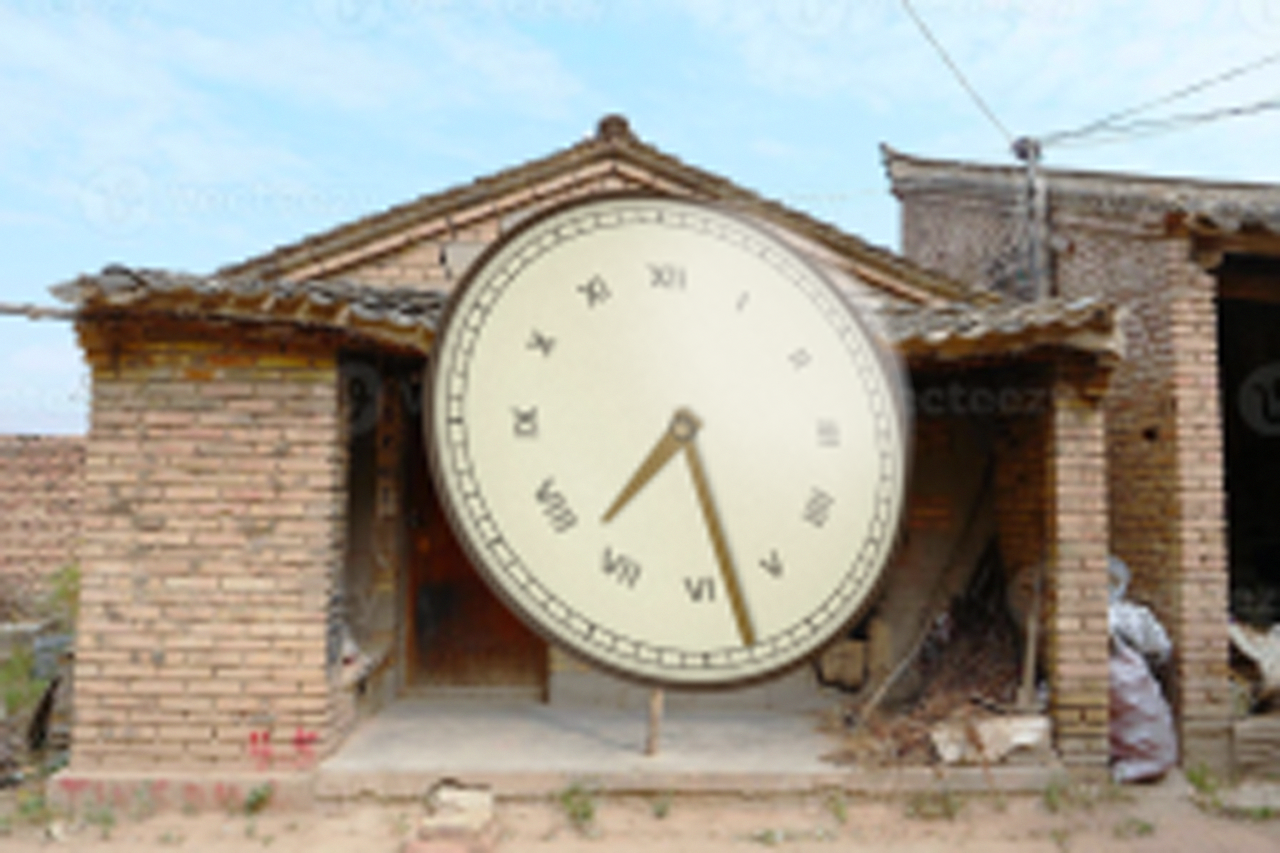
7:28
